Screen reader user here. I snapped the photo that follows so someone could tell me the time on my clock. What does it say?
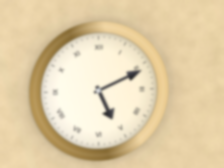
5:11
